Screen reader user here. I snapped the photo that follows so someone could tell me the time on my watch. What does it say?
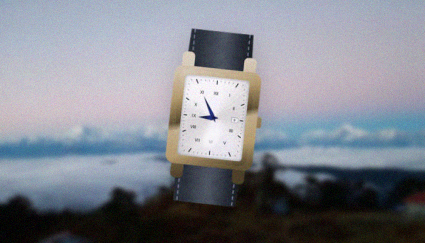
8:55
